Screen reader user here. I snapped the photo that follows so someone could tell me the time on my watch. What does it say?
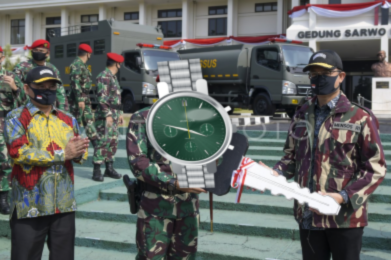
3:48
